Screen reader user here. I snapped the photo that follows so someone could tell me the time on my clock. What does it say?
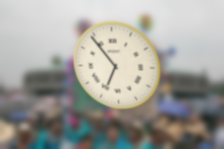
6:54
